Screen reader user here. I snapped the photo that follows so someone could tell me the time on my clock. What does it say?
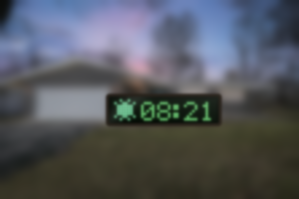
8:21
